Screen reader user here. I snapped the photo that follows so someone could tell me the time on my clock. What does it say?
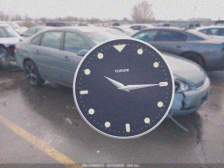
10:15
